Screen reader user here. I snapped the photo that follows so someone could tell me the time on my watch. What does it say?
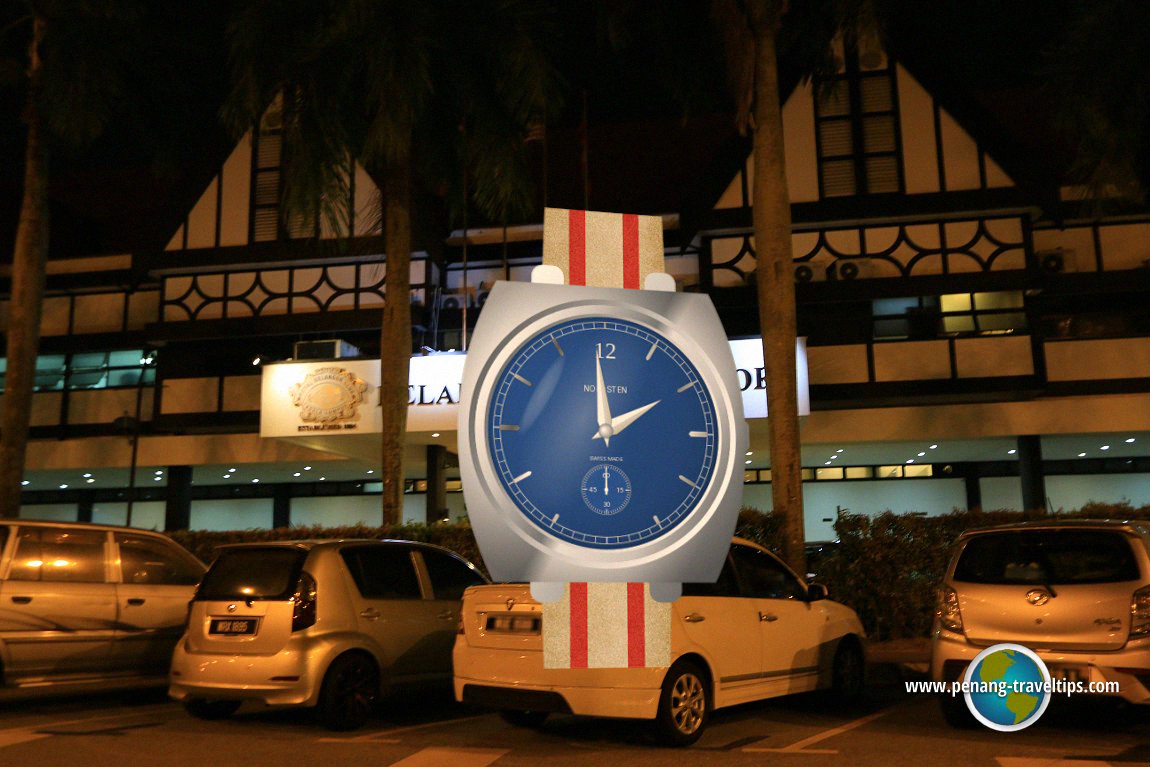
1:59
